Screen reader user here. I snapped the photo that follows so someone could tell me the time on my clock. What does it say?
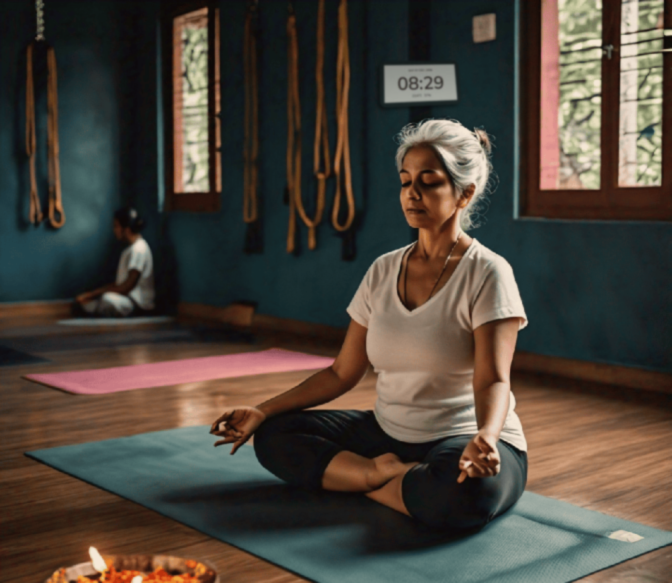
8:29
